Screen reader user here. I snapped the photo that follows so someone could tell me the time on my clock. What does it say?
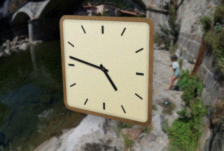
4:47
